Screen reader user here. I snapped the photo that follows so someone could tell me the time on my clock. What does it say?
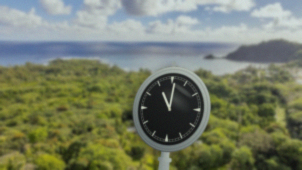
11:01
